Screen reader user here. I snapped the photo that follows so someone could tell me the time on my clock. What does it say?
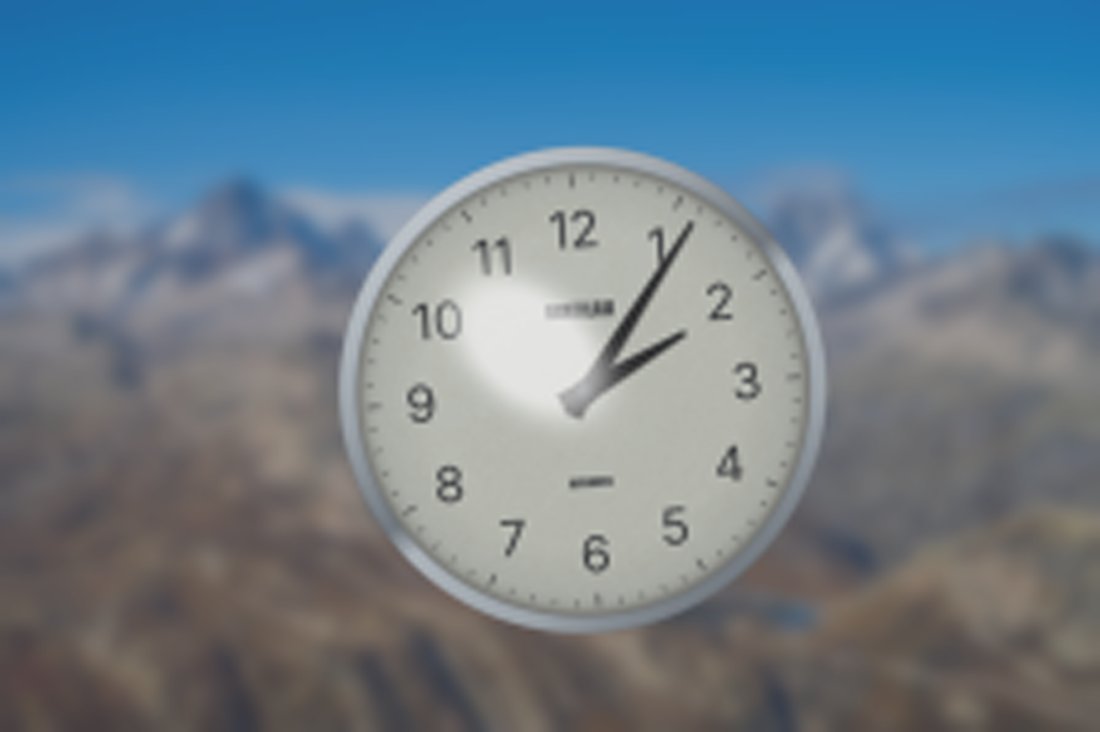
2:06
